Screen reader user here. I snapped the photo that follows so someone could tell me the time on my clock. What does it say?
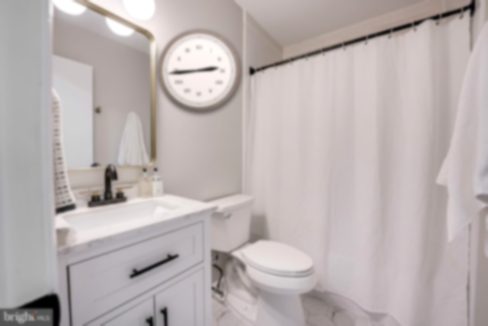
2:44
